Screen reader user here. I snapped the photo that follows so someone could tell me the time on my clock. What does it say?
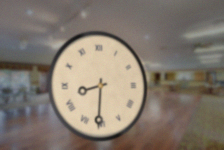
8:31
